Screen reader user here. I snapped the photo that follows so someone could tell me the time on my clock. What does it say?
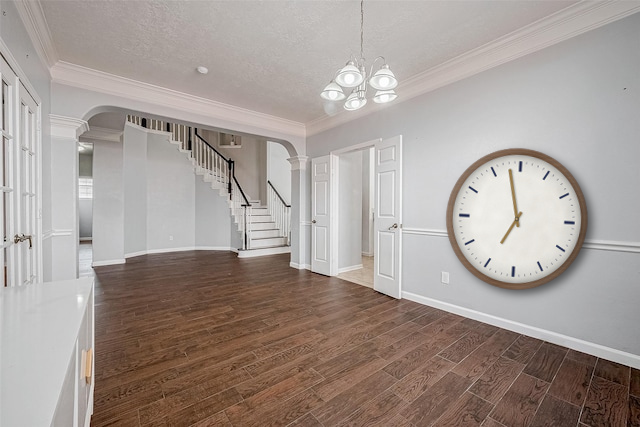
6:58
